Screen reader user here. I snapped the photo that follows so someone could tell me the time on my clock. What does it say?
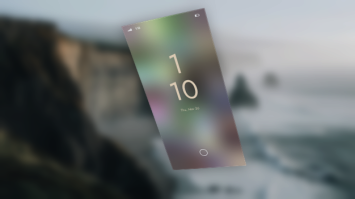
1:10
